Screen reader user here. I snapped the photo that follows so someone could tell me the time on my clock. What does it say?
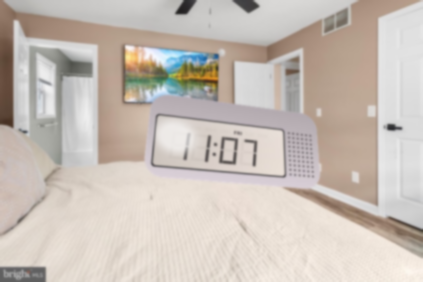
11:07
